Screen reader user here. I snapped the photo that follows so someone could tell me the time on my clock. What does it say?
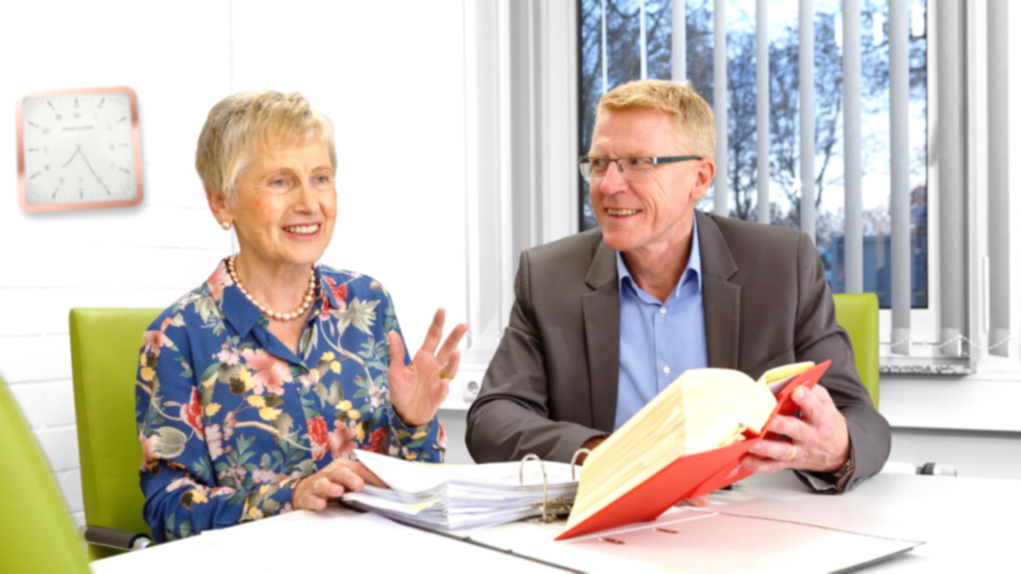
7:25
